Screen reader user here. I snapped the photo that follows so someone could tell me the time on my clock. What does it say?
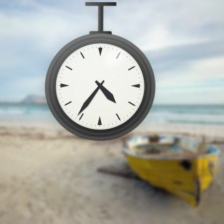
4:36
